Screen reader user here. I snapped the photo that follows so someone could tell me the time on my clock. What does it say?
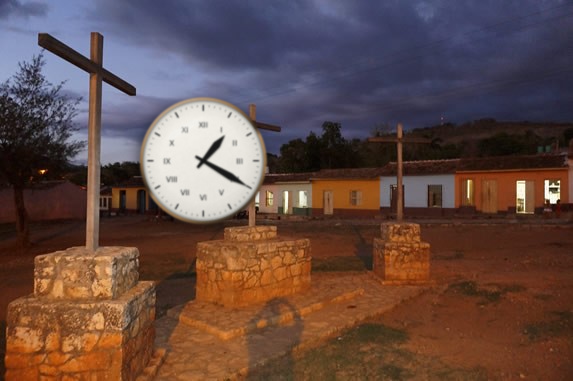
1:20
